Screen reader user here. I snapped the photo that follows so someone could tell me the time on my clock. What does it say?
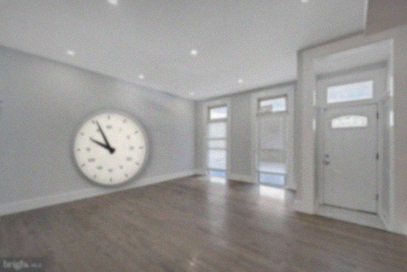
9:56
